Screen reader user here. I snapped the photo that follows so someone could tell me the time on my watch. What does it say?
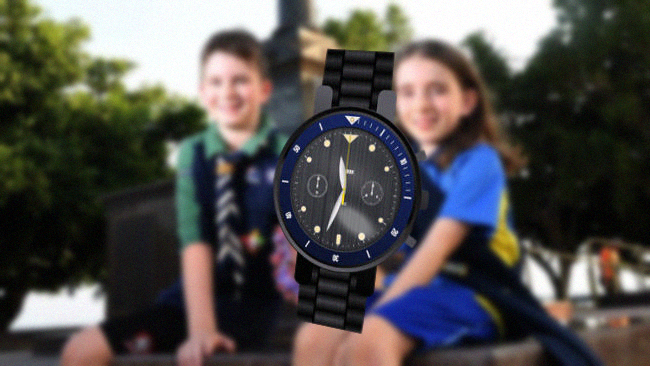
11:33
